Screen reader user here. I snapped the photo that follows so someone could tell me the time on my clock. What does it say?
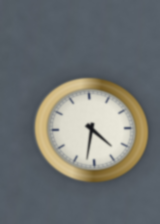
4:32
